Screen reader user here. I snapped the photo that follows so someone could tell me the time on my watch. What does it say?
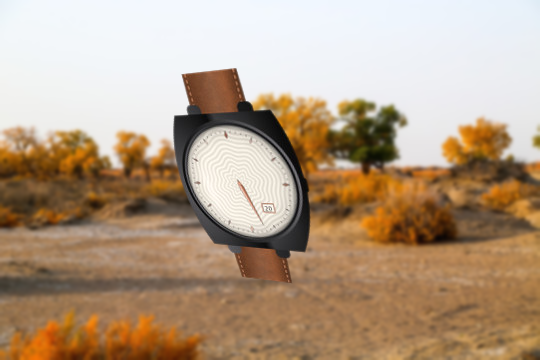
5:27
